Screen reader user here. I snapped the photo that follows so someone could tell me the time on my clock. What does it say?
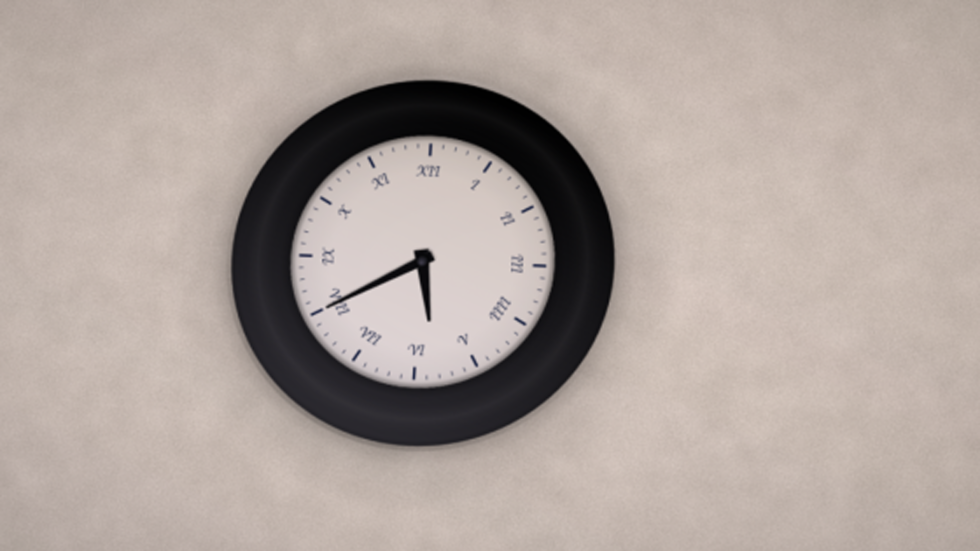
5:40
